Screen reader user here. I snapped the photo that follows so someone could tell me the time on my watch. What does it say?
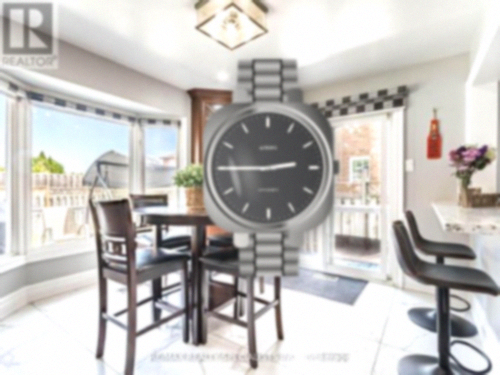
2:45
